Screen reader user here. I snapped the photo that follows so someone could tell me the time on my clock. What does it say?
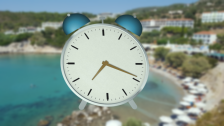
7:19
